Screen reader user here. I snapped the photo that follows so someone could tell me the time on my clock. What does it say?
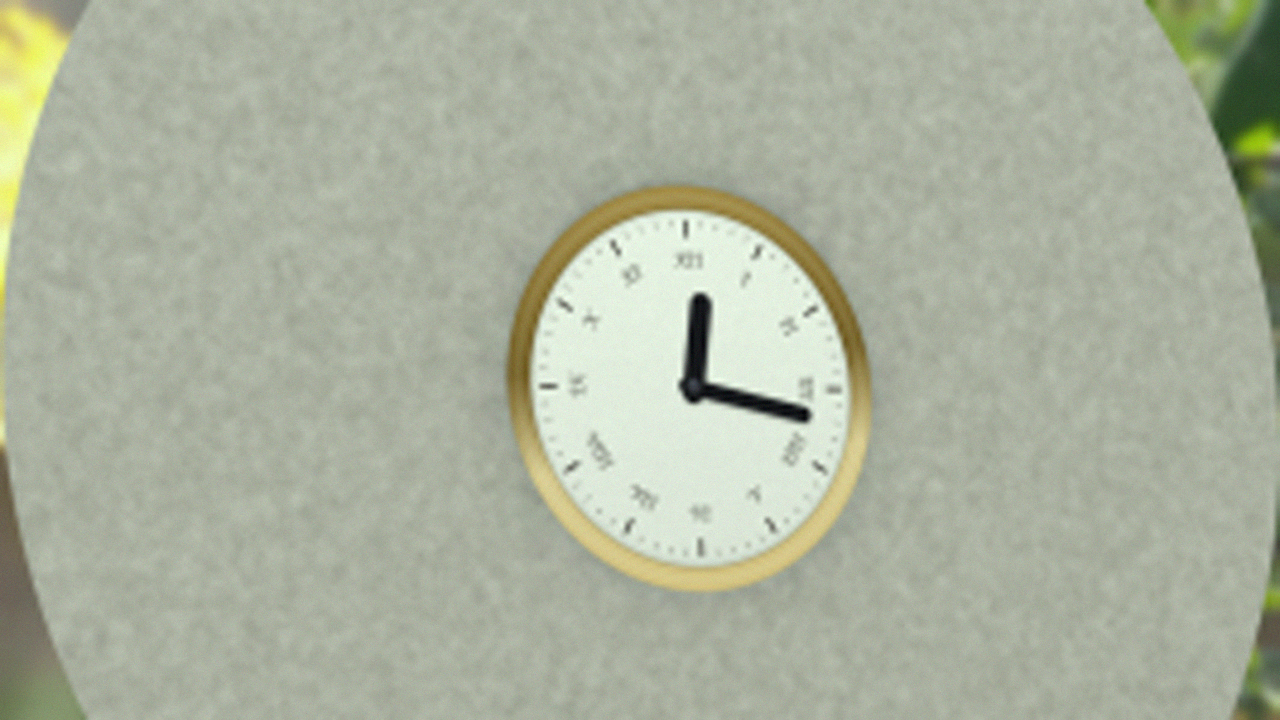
12:17
